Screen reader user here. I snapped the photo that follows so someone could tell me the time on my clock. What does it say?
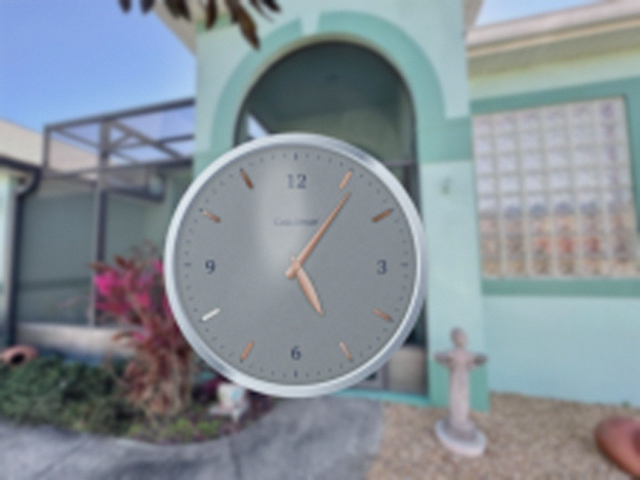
5:06
